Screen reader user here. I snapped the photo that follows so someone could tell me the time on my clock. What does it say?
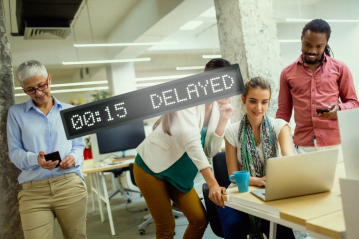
0:15
